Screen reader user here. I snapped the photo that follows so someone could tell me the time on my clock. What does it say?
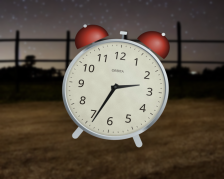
2:34
